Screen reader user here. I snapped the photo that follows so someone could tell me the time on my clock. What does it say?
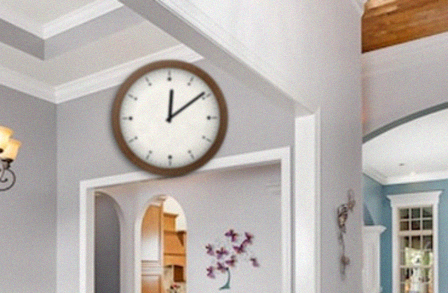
12:09
